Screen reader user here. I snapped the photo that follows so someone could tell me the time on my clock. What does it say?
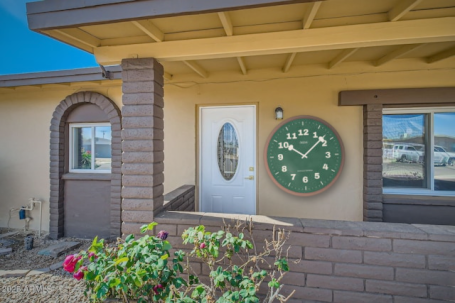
10:08
